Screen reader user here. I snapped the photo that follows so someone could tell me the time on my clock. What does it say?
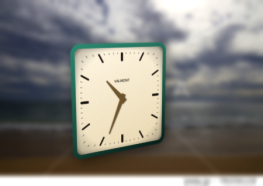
10:34
